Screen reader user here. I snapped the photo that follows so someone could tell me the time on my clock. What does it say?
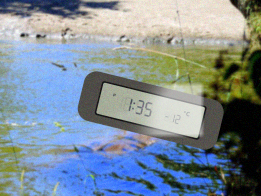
1:35
